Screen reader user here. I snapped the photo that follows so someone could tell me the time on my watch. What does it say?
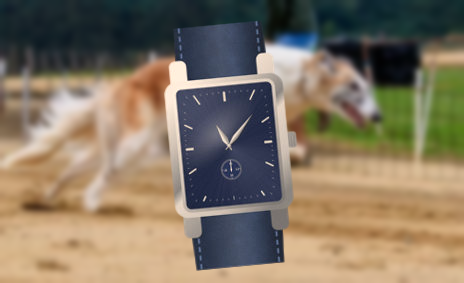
11:07
